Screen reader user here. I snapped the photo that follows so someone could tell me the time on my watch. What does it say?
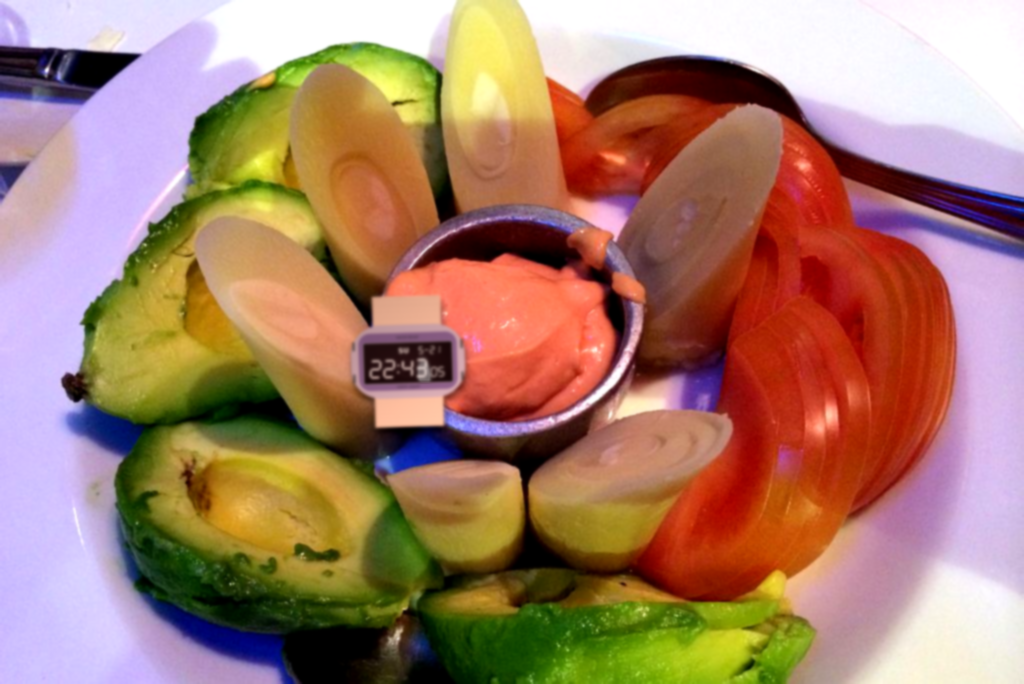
22:43
